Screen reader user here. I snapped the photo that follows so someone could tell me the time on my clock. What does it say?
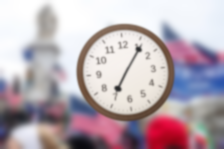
7:06
